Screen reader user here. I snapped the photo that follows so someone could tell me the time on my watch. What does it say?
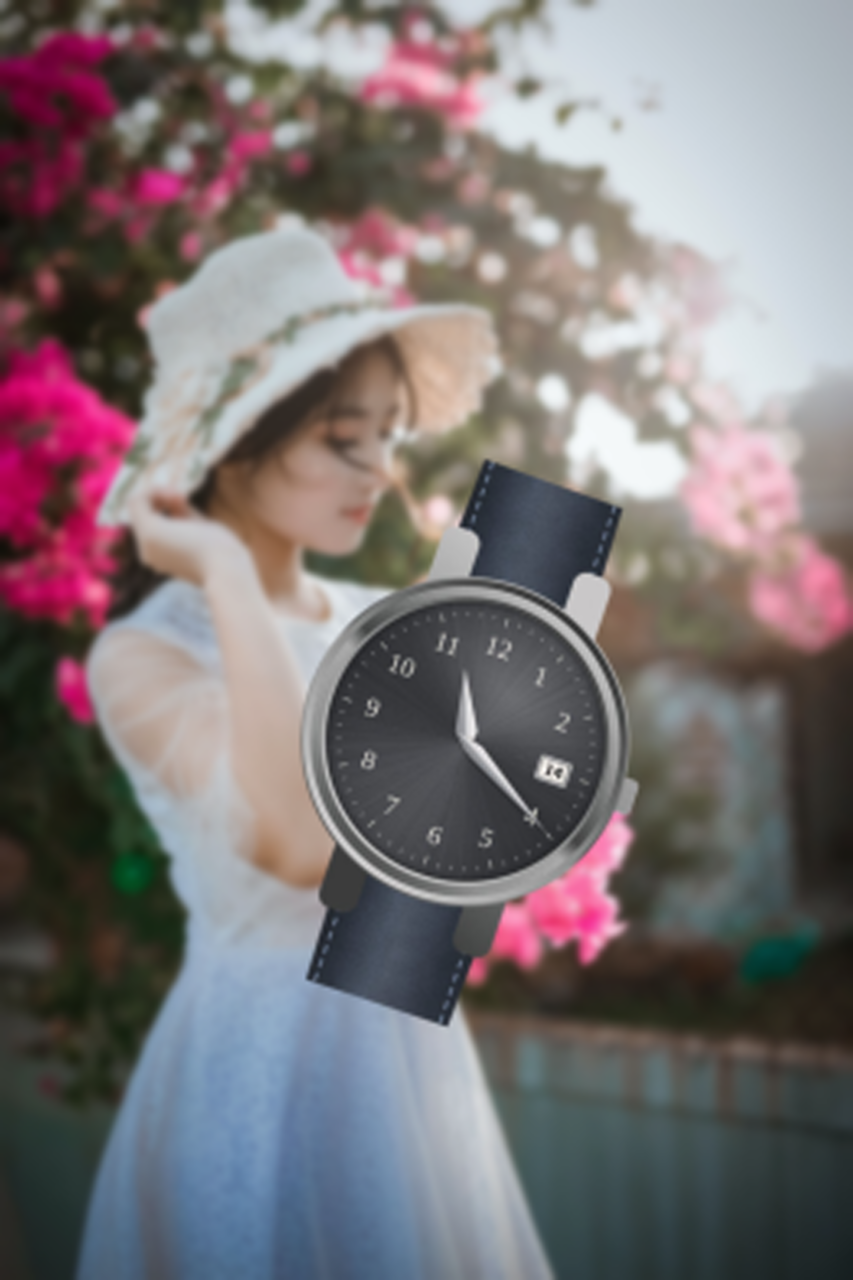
11:20
